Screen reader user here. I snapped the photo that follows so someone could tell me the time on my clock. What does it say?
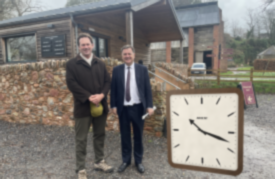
10:18
